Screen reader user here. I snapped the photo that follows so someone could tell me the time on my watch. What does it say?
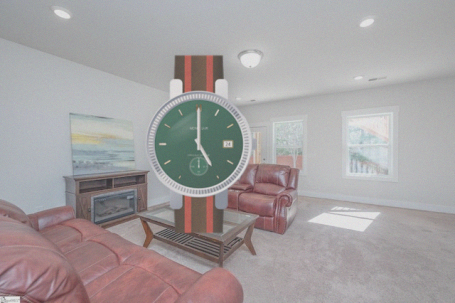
5:00
